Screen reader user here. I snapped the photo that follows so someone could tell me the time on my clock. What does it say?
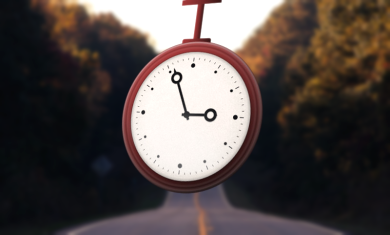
2:56
